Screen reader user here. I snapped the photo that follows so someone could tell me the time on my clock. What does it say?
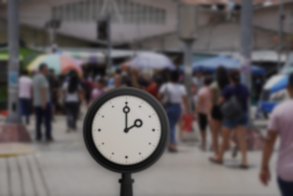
2:00
